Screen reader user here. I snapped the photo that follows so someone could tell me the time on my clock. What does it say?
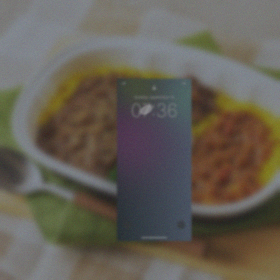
7:36
